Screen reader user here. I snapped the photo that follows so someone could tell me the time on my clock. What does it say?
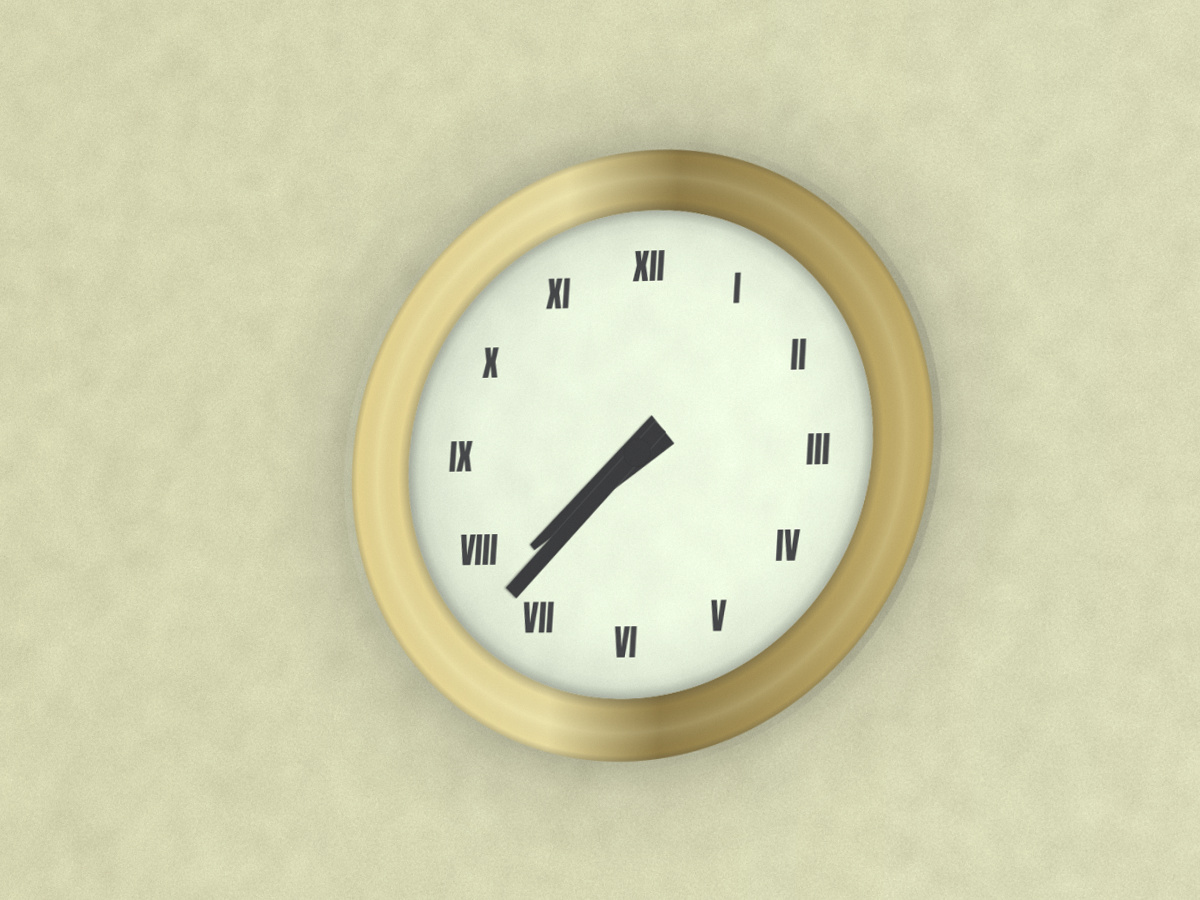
7:37
